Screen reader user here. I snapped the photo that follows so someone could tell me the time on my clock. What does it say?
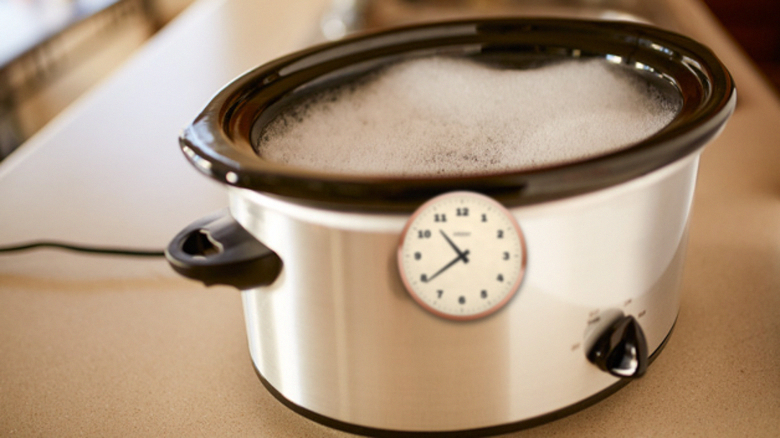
10:39
